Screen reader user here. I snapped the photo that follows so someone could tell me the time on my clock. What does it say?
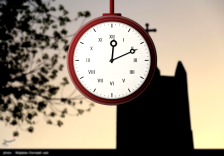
12:11
